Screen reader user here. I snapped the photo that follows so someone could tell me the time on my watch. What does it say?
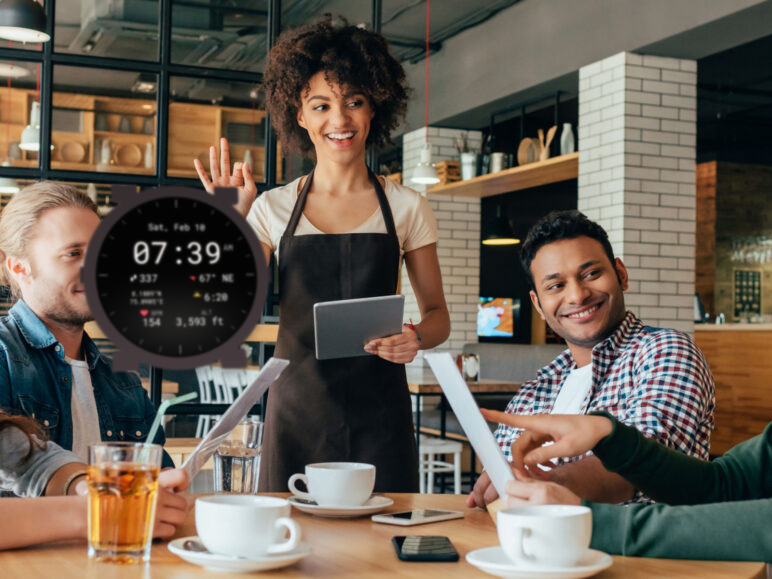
7:39
